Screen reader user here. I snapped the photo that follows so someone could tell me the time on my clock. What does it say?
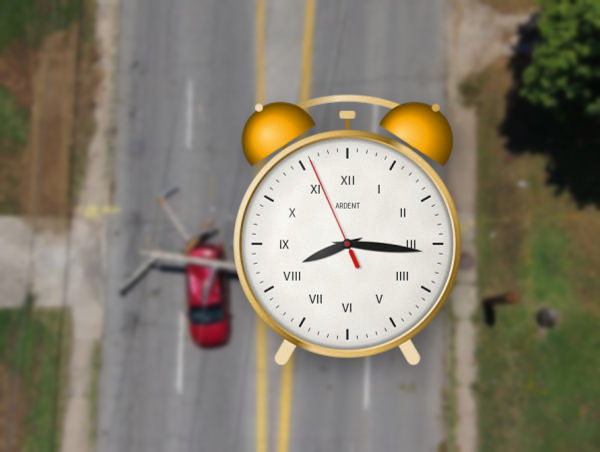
8:15:56
